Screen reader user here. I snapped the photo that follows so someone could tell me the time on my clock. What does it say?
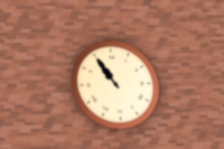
10:55
